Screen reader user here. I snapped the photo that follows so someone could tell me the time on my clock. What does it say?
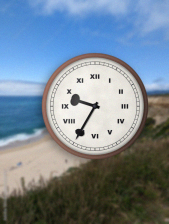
9:35
